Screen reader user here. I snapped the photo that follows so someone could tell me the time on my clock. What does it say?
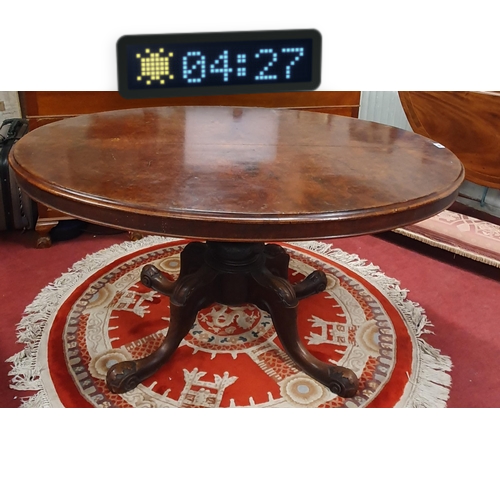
4:27
